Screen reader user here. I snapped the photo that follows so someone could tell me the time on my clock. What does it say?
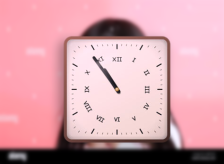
10:54
